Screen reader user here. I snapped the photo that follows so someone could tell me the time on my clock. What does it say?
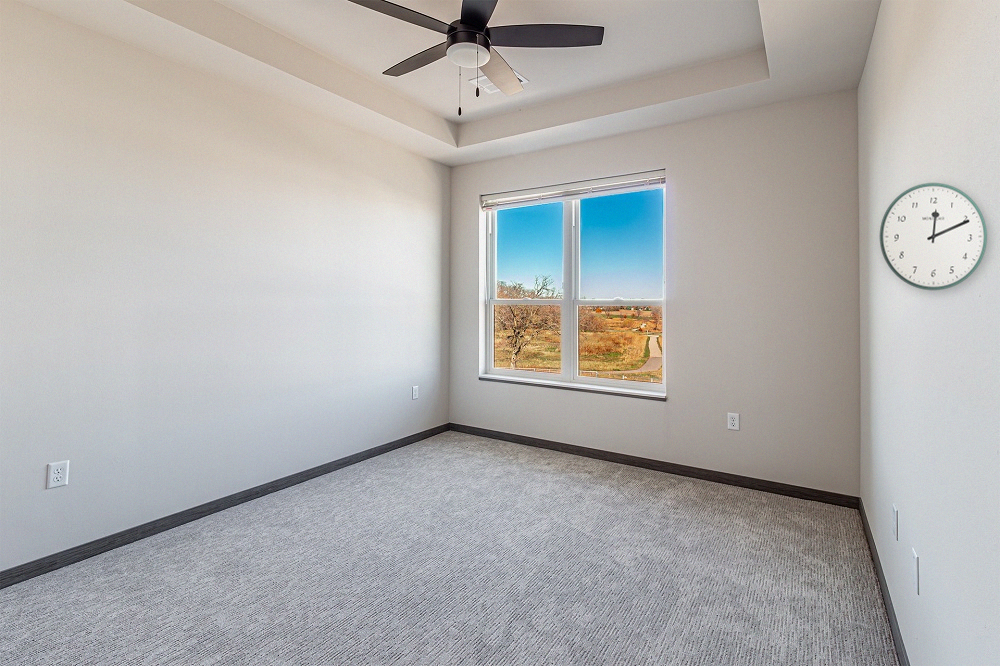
12:11
